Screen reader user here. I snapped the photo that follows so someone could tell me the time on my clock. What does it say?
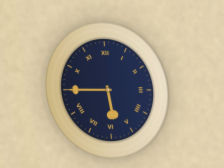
5:45
